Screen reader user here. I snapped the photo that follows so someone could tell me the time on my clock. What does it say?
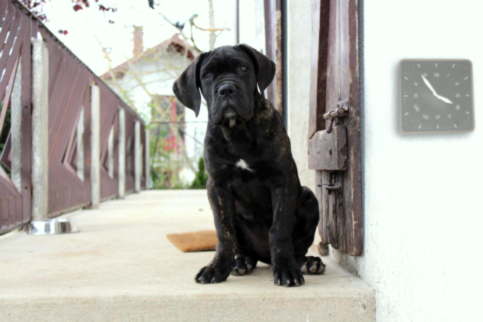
3:54
